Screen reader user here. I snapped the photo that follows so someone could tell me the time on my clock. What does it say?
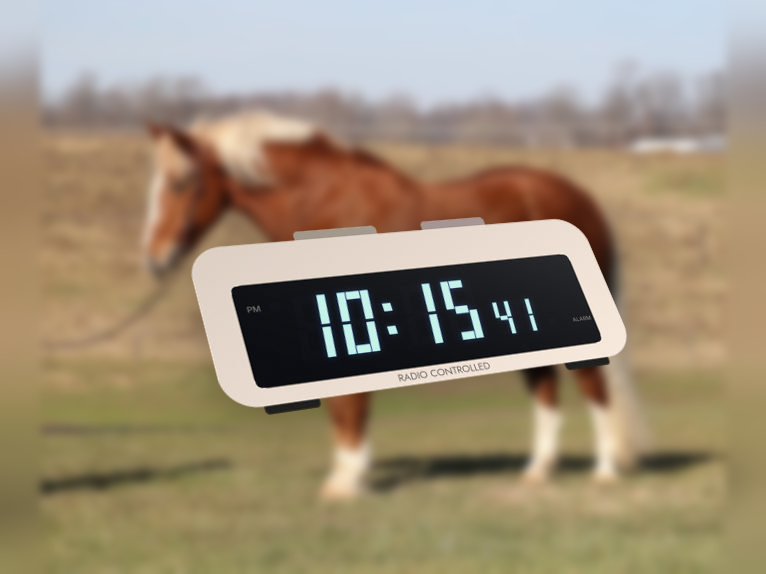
10:15:41
